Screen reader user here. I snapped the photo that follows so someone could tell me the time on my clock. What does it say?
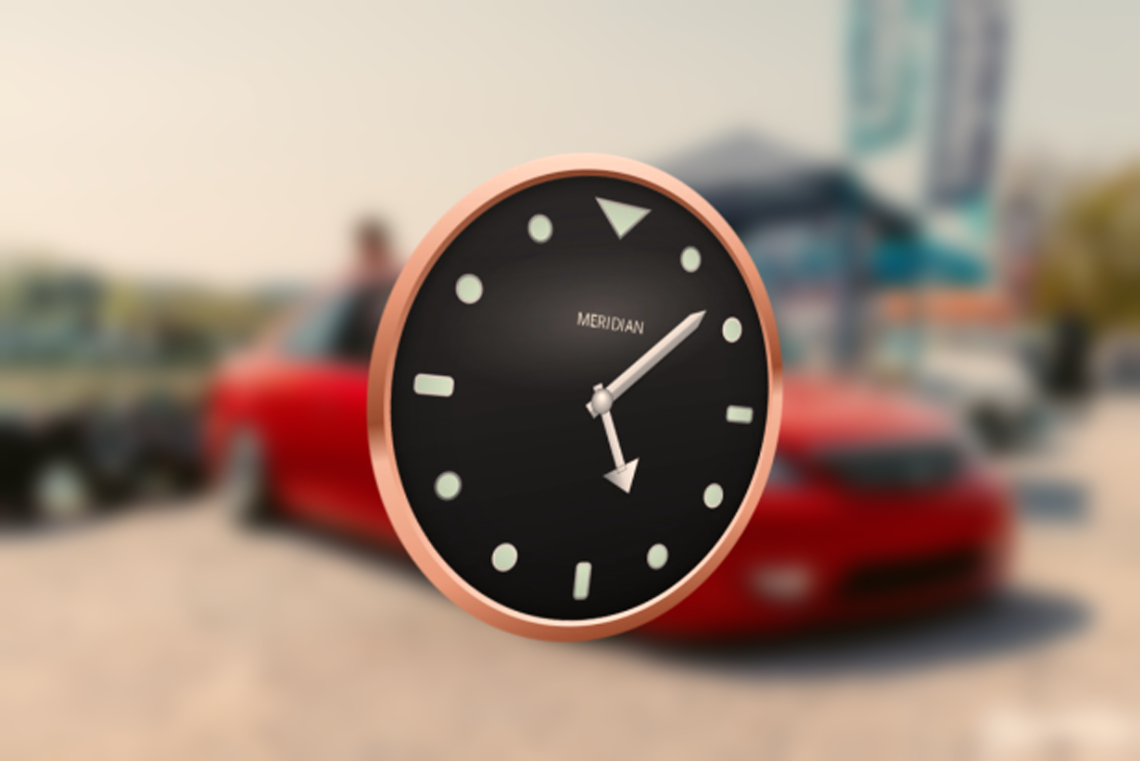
5:08
